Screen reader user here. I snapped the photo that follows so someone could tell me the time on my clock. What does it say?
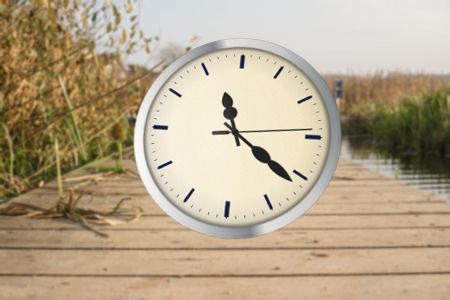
11:21:14
